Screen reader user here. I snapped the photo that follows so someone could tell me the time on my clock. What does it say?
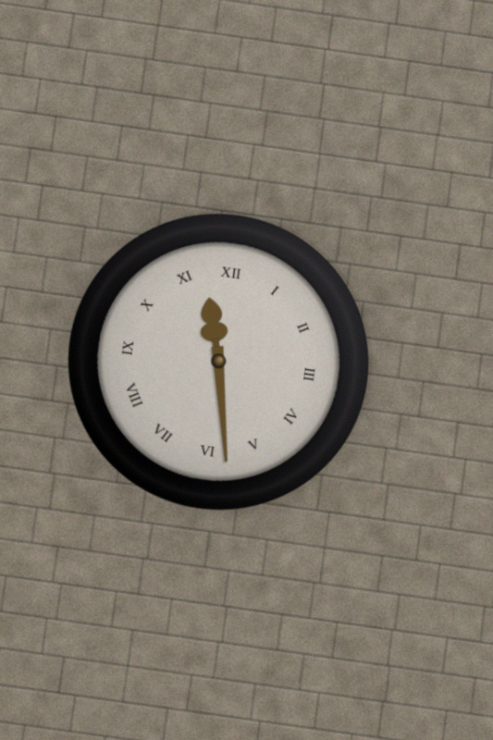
11:28
